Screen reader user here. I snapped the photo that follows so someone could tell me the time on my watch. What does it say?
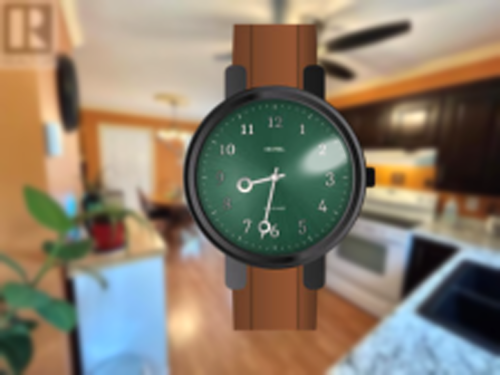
8:32
